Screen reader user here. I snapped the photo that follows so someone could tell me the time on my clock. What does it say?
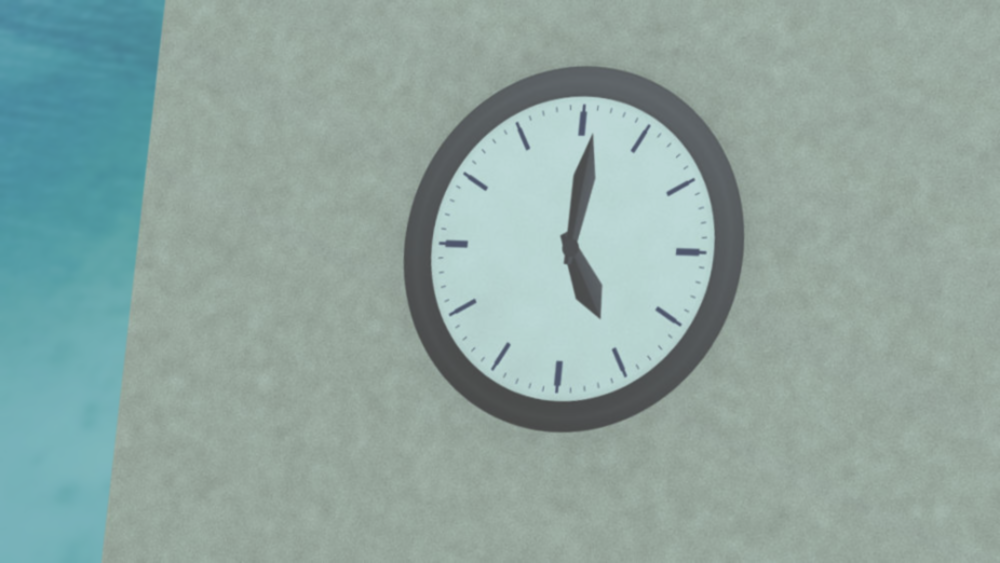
5:01
